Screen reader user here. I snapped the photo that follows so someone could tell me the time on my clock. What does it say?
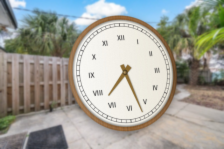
7:27
